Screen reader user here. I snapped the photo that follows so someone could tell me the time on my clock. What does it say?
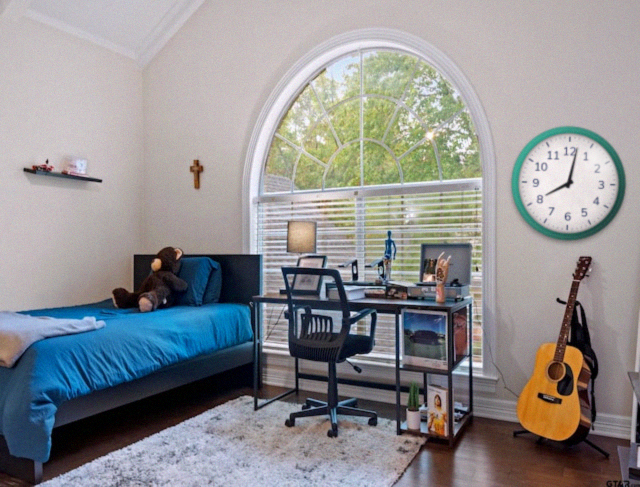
8:02
